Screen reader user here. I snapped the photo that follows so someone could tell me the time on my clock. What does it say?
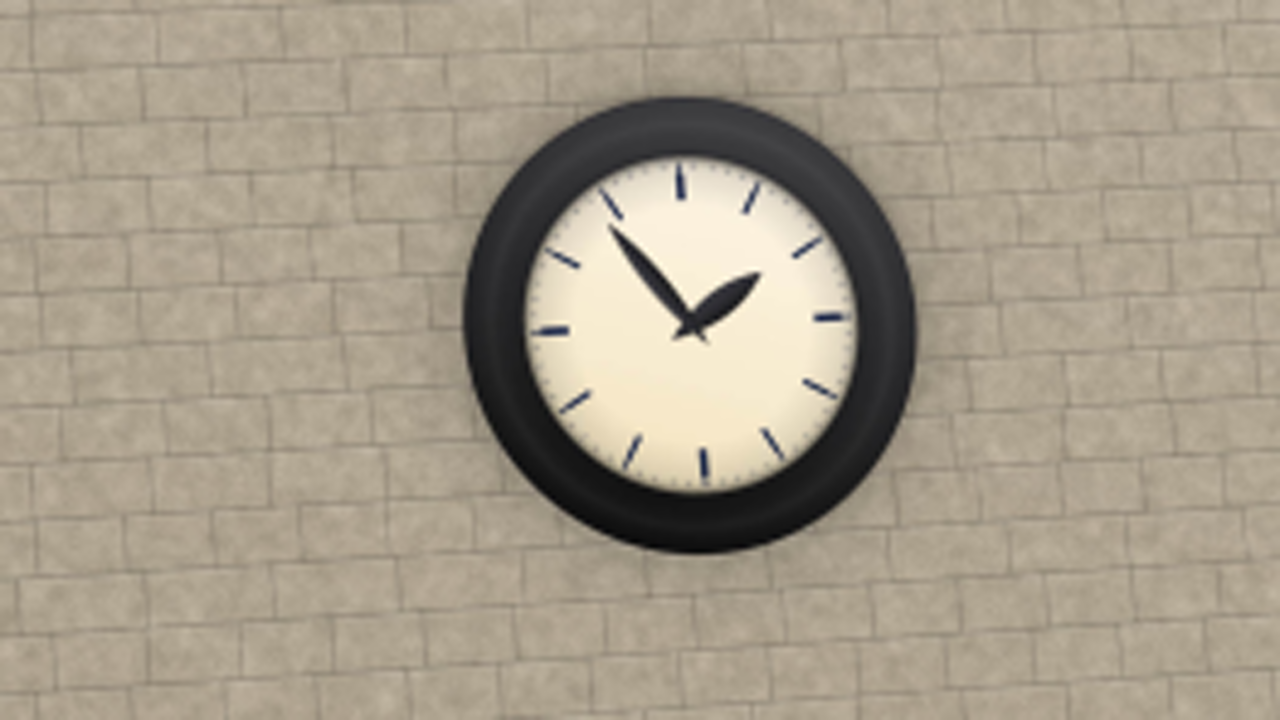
1:54
